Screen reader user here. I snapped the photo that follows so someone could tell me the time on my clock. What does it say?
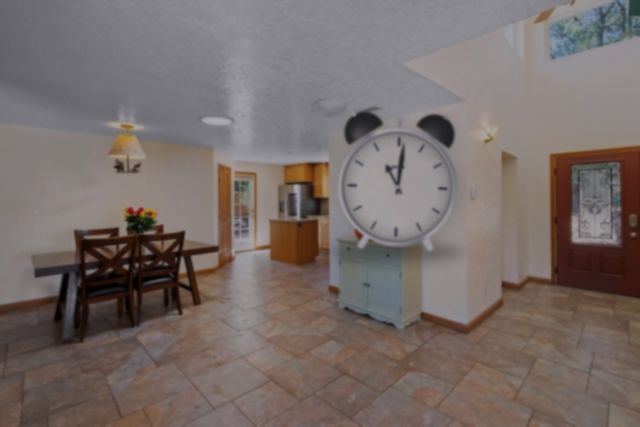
11:01
